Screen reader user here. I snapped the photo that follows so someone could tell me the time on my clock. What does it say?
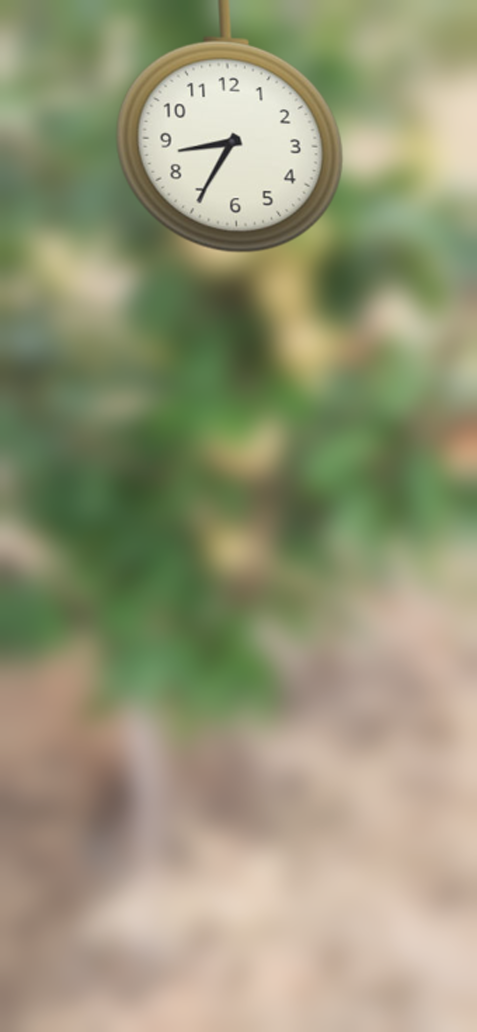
8:35
